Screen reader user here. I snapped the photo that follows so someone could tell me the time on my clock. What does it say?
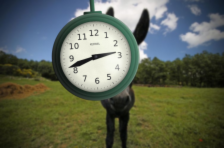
2:42
